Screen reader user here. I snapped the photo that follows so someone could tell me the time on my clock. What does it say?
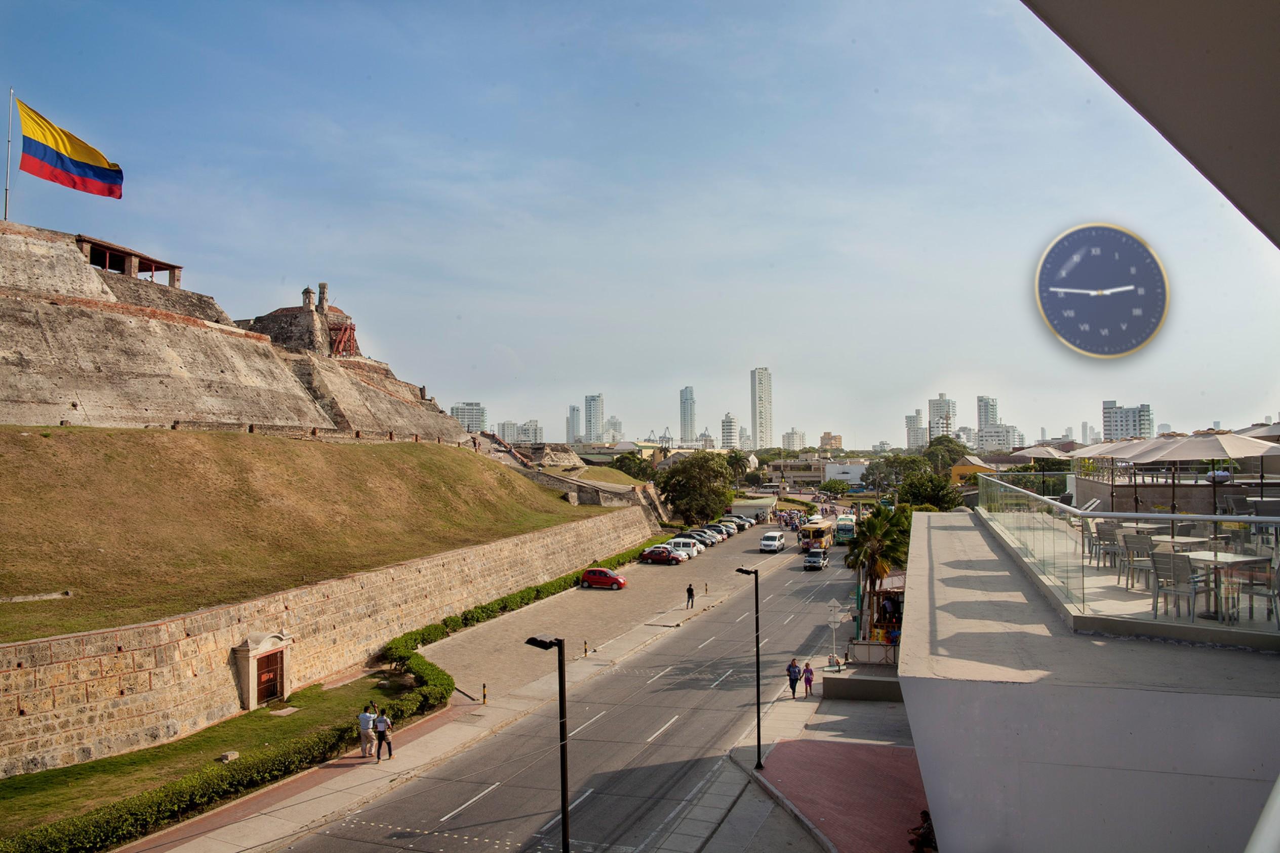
2:46
